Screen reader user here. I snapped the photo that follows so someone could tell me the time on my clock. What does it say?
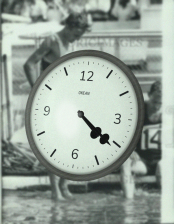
4:21
